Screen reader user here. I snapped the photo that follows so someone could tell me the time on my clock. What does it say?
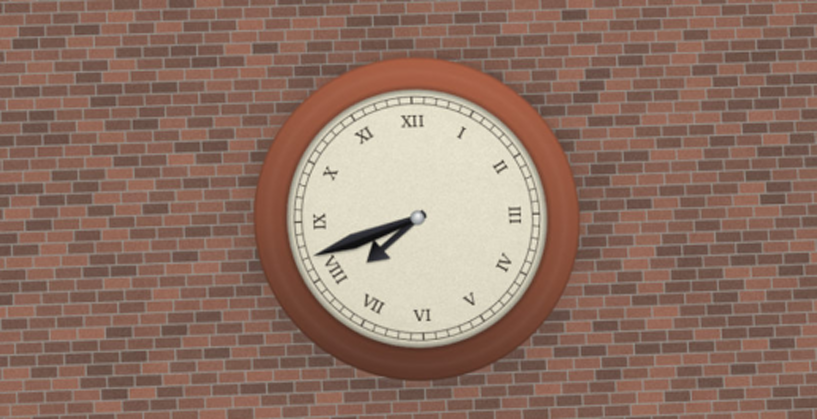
7:42
